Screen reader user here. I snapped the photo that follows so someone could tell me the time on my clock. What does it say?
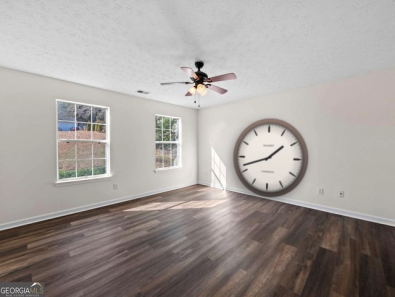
1:42
